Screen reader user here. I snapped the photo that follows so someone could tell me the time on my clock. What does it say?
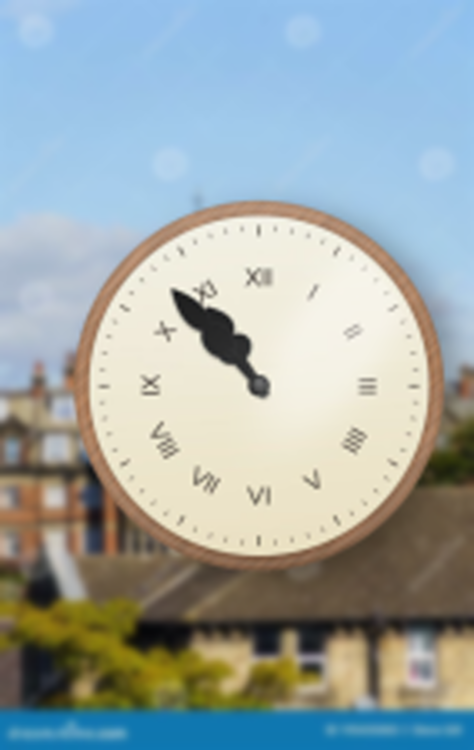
10:53
